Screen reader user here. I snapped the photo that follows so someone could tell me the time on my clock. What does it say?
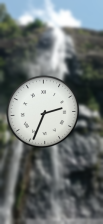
2:34
